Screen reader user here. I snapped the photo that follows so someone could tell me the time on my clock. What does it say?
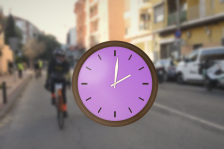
2:01
